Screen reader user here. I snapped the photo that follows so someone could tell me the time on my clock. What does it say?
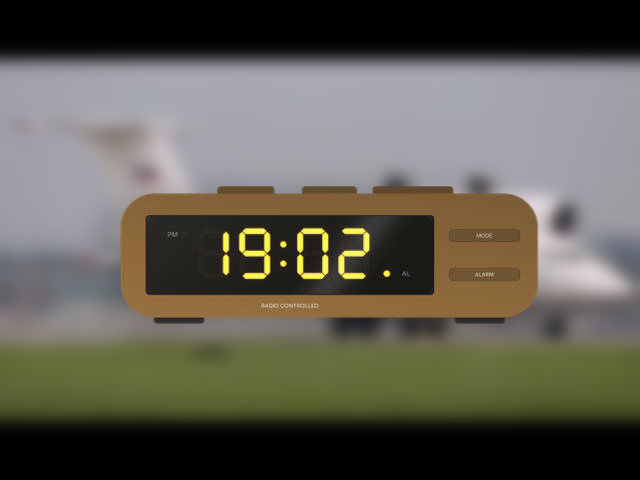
19:02
